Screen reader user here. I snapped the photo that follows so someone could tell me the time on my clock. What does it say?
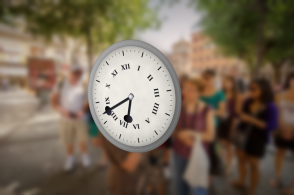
6:42
